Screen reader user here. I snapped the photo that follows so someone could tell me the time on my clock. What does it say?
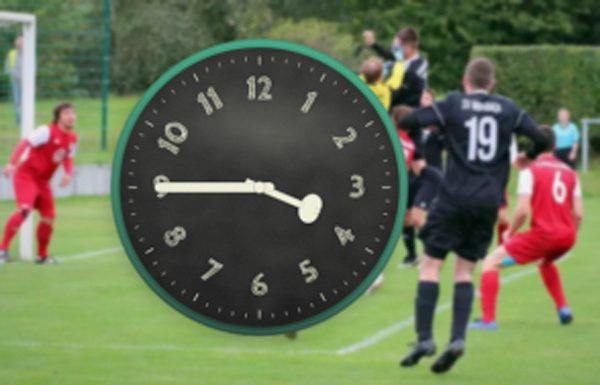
3:45
